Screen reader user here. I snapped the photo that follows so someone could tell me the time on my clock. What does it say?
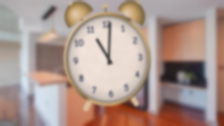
11:01
